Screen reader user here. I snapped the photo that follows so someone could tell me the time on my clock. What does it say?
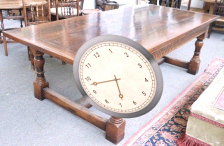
6:48
